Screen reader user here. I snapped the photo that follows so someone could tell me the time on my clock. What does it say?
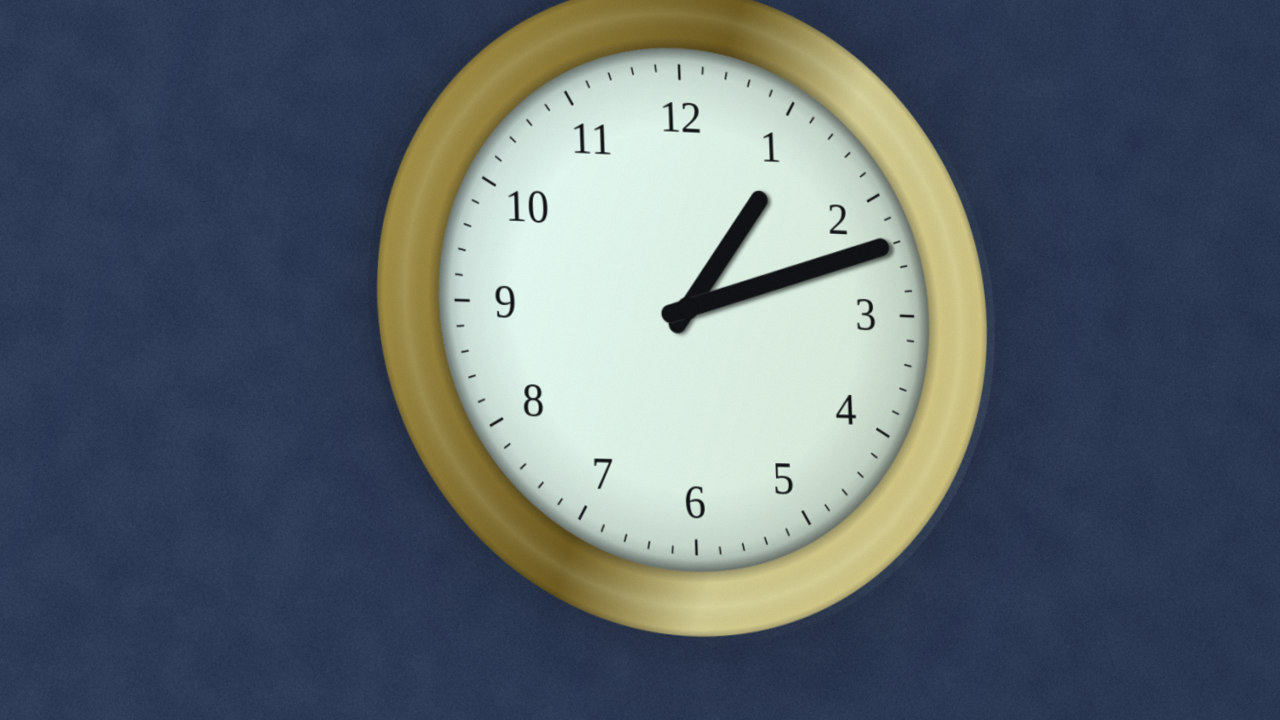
1:12
